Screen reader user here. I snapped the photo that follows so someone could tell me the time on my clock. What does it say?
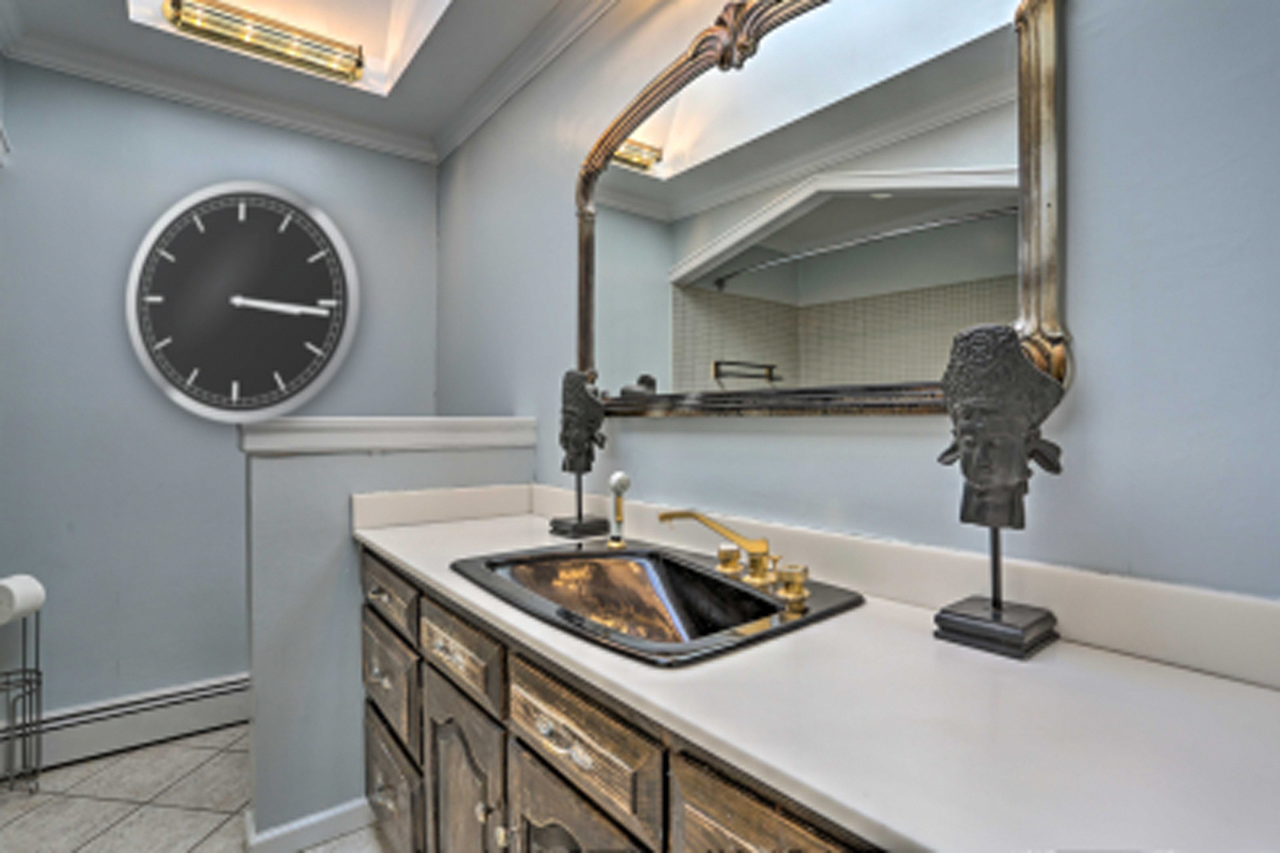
3:16
